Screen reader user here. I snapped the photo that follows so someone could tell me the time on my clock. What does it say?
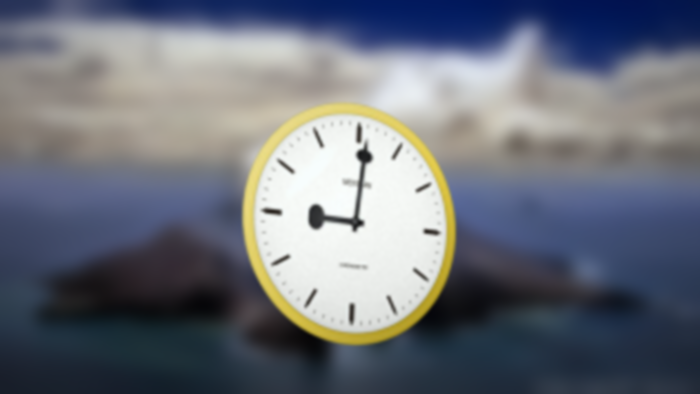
9:01
